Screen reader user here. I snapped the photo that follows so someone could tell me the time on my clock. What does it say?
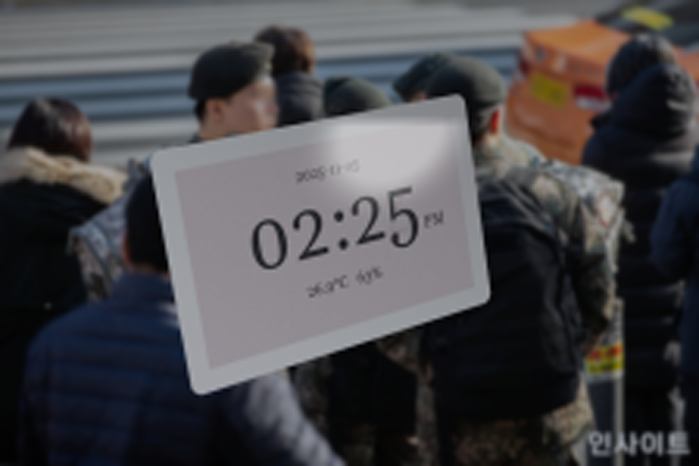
2:25
